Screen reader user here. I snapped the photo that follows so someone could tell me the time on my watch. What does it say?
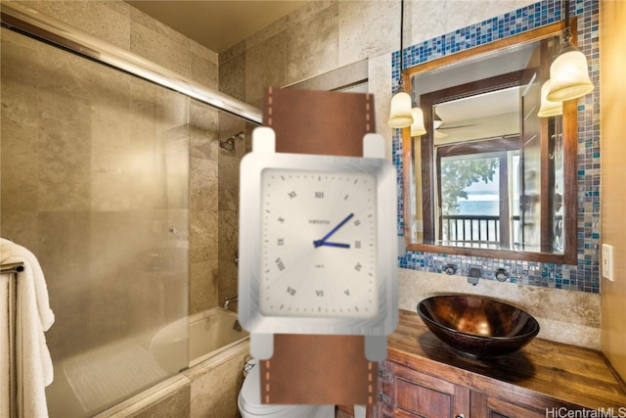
3:08
